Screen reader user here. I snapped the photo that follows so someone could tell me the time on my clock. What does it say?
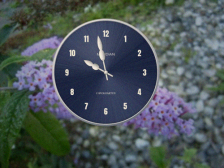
9:58
